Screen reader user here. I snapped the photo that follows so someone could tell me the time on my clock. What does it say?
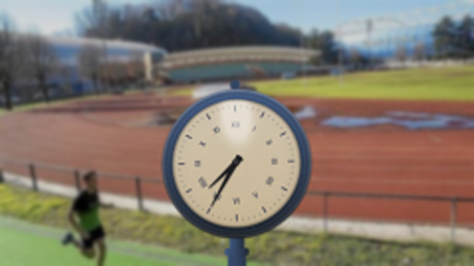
7:35
